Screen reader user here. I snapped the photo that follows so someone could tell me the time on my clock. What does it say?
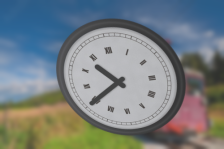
10:40
